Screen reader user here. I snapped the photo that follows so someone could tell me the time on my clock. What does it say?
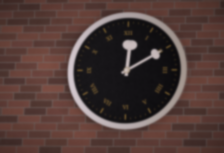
12:10
